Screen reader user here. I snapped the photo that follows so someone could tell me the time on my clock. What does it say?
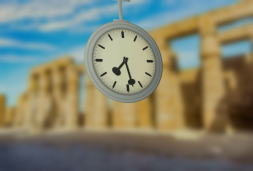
7:28
